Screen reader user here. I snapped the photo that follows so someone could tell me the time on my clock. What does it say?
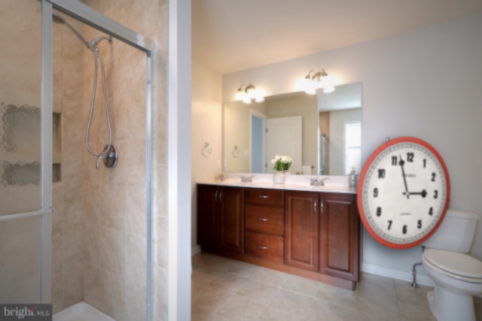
2:57
